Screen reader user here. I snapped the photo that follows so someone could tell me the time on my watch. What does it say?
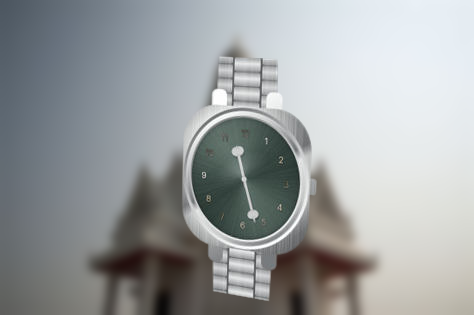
11:27
